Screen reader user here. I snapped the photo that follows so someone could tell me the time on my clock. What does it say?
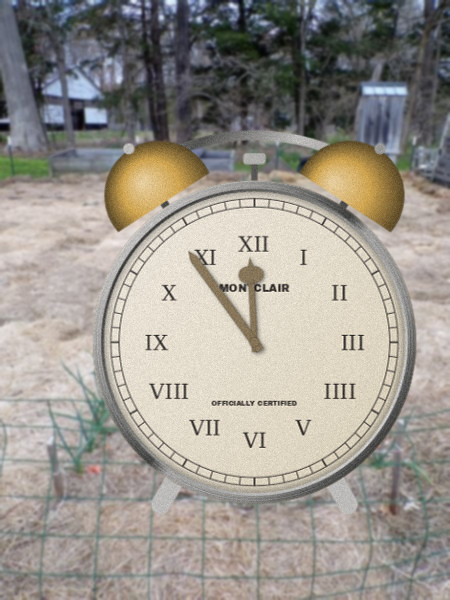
11:54
